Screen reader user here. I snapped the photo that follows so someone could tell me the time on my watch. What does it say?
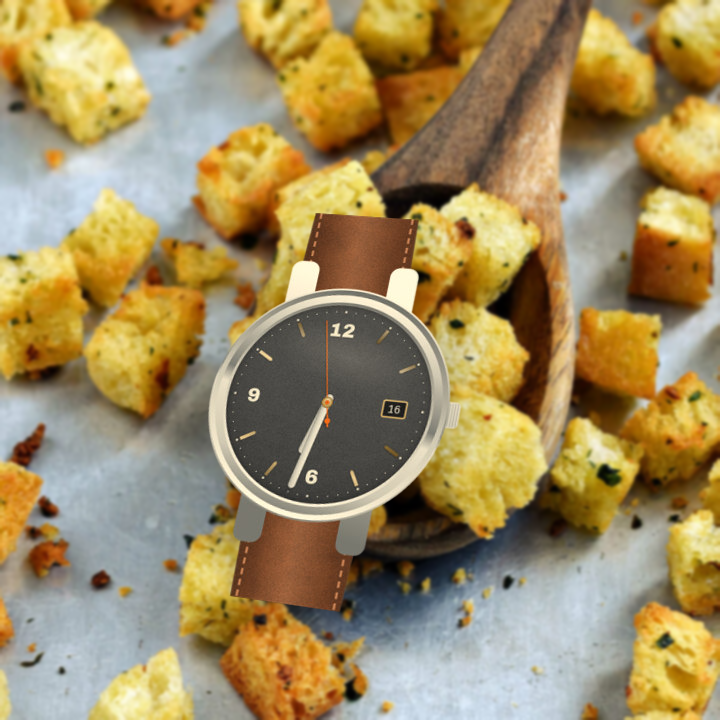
6:31:58
